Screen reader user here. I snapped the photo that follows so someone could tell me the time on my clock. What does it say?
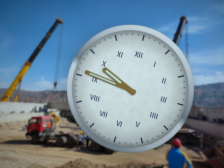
9:46
